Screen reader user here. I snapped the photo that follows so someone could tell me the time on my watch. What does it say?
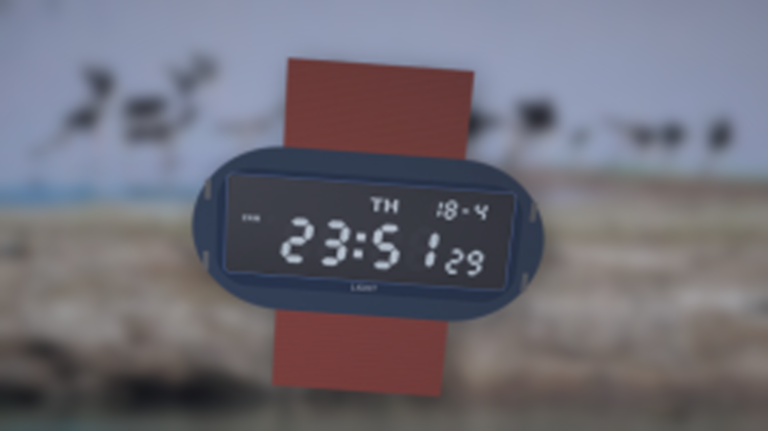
23:51:29
